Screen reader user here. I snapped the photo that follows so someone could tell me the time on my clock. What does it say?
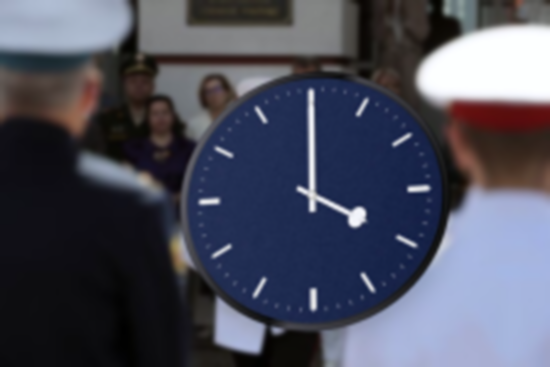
4:00
